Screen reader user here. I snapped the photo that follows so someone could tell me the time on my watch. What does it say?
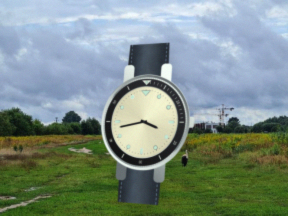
3:43
